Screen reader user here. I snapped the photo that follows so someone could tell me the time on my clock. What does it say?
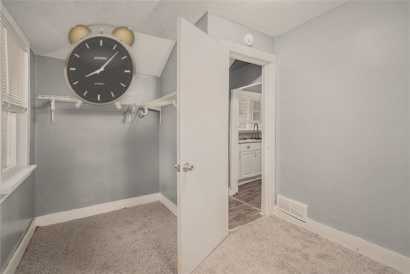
8:07
